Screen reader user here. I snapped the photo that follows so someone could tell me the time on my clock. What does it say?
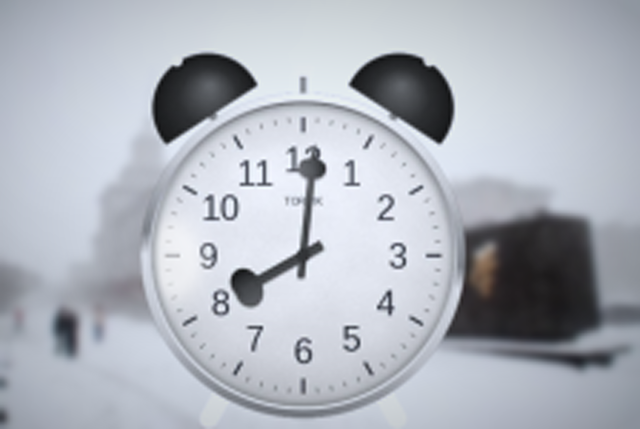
8:01
